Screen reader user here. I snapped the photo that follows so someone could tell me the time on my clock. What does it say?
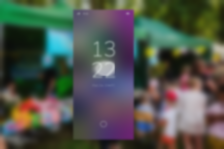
13:22
